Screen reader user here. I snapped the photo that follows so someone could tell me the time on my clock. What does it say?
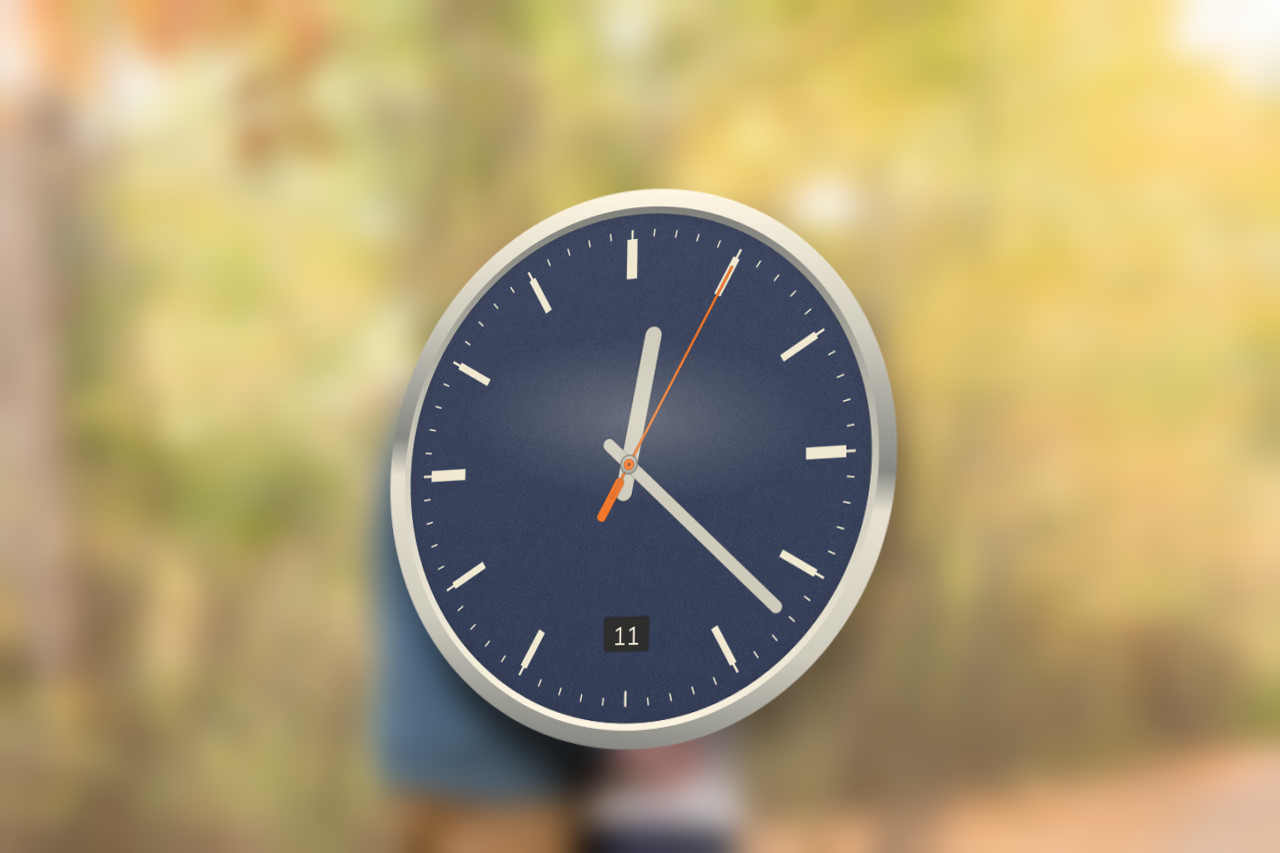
12:22:05
